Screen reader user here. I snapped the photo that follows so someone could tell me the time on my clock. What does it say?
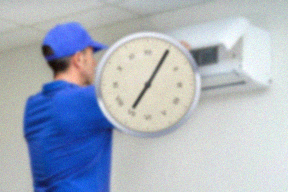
7:05
